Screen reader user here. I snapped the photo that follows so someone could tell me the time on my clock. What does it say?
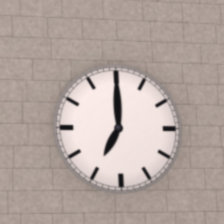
7:00
